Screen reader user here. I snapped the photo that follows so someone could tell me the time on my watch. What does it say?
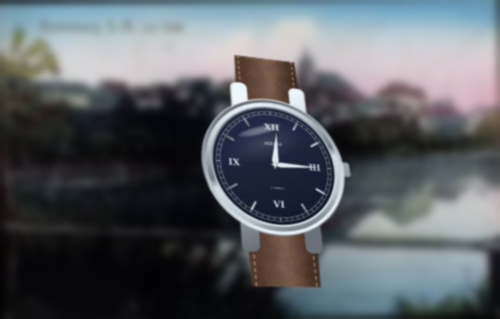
12:15
